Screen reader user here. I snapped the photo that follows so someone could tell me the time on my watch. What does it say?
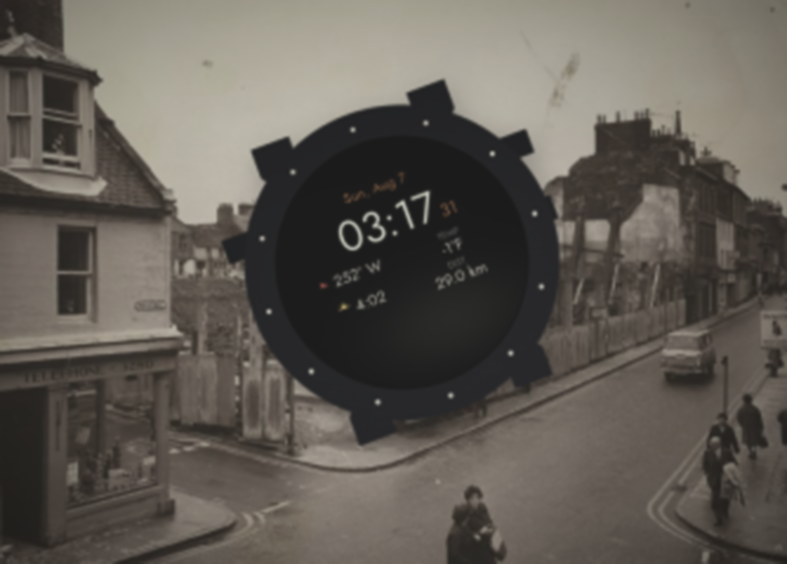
3:17
